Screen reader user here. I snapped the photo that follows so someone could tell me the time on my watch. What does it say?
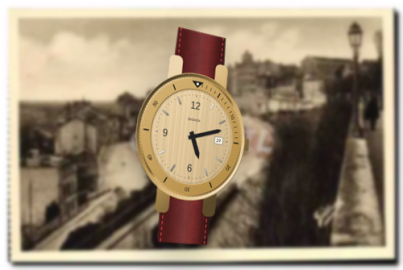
5:12
